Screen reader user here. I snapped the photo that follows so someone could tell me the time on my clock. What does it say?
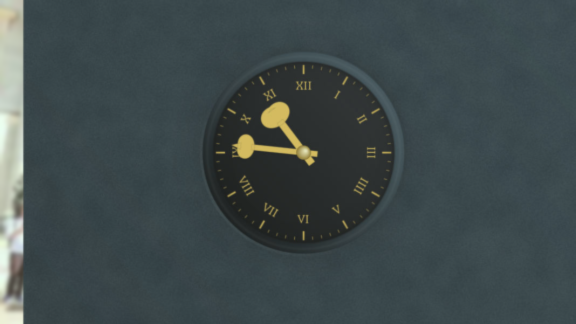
10:46
